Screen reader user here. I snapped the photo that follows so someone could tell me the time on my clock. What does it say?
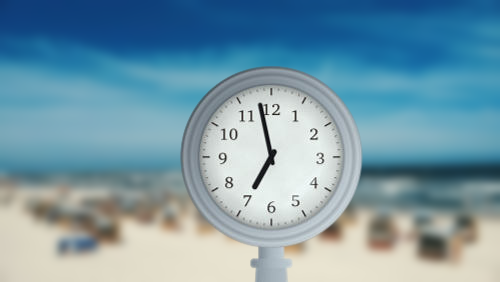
6:58
